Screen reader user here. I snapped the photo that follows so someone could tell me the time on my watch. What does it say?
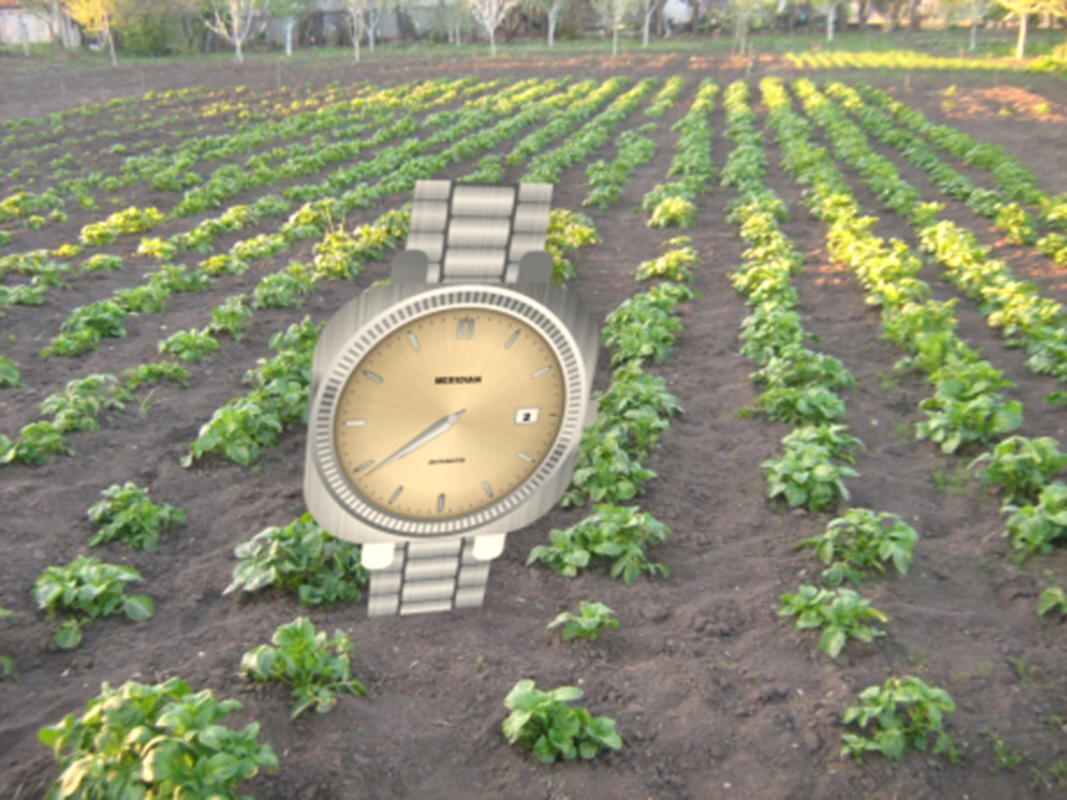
7:39
